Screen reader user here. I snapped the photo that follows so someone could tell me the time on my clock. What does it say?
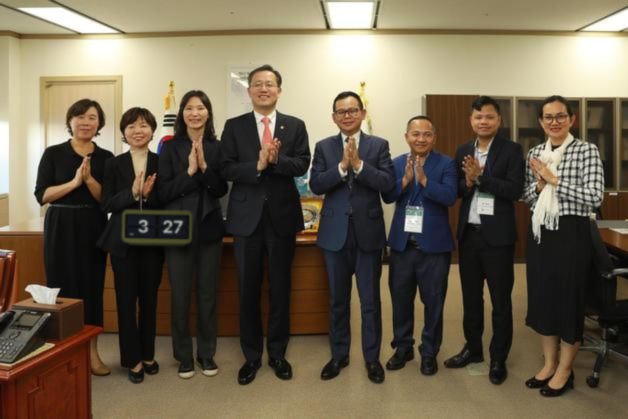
3:27
